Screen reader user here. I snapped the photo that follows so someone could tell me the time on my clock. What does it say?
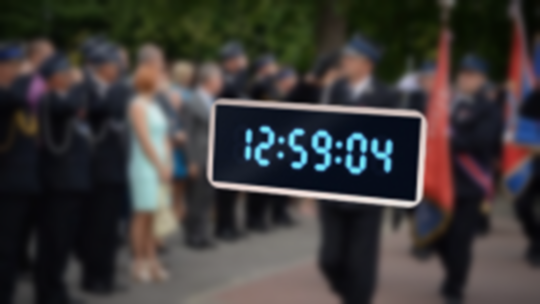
12:59:04
